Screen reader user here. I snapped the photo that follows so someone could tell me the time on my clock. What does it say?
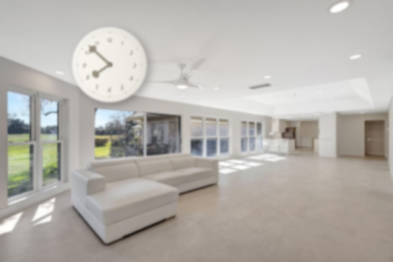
7:52
